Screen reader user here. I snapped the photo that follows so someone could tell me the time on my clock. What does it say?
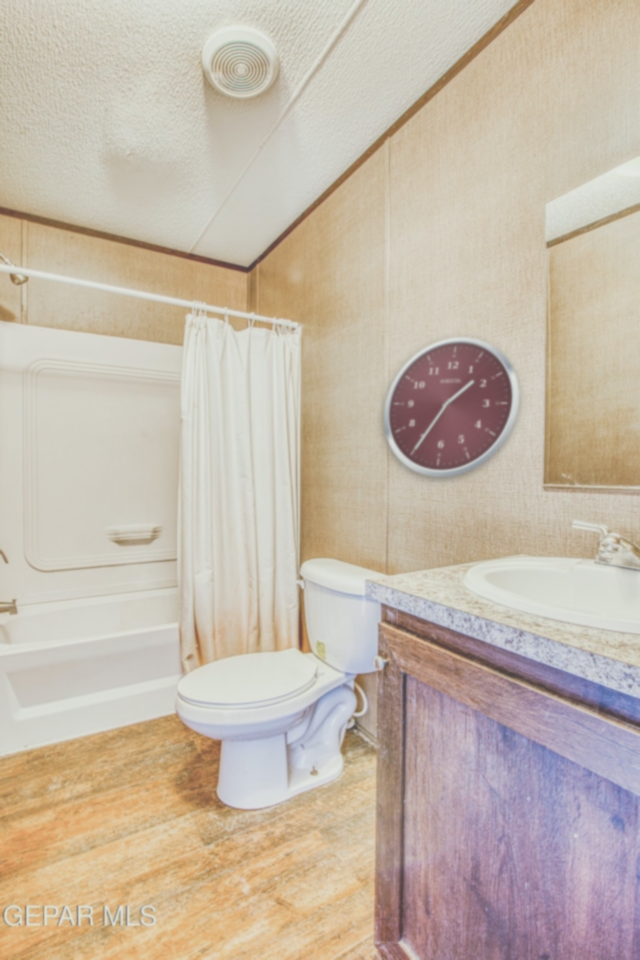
1:35
